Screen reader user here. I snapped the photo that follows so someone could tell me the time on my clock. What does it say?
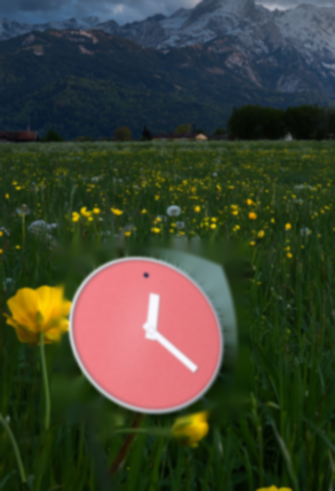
12:22
